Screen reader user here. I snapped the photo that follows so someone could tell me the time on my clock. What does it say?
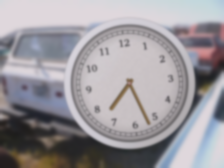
7:27
